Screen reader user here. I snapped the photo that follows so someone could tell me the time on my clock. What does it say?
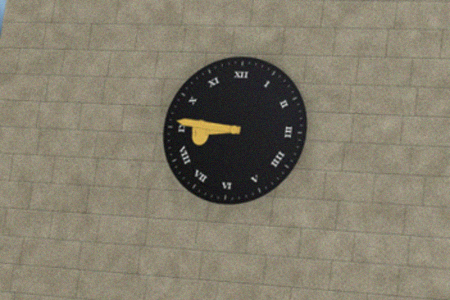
8:46
